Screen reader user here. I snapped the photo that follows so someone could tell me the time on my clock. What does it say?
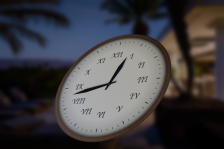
12:43
